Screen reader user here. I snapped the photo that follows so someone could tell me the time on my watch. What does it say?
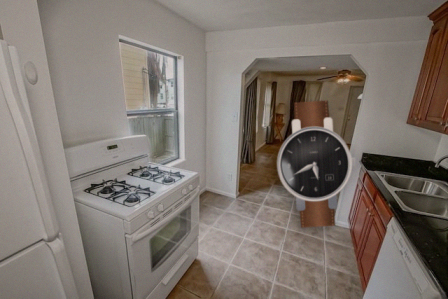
5:41
